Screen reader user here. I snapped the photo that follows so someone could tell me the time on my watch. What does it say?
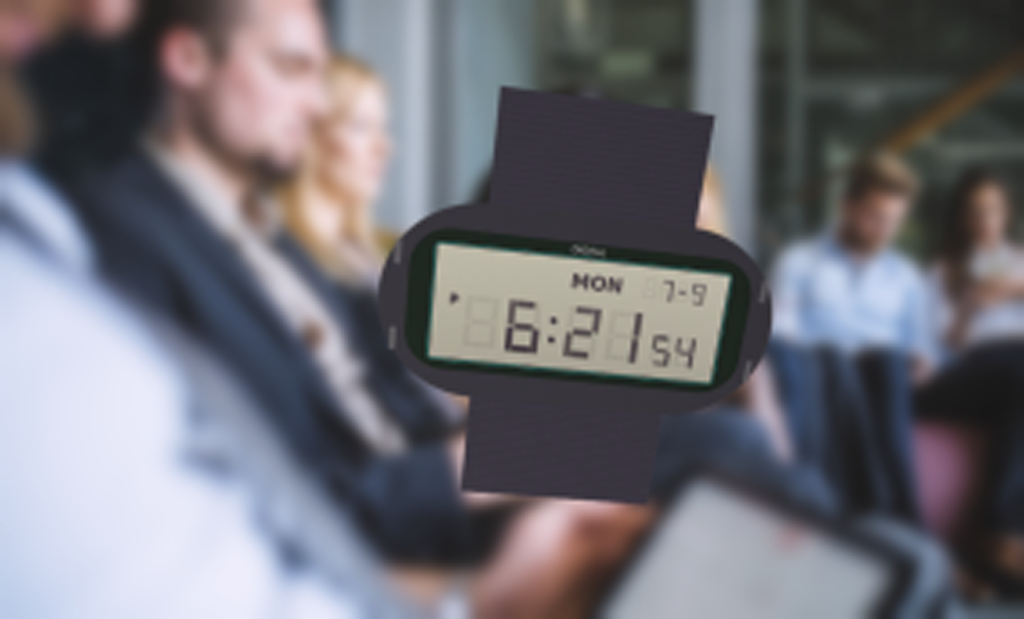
6:21:54
